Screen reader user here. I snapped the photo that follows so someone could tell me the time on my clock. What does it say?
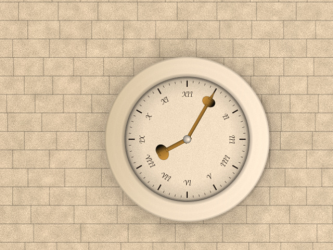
8:05
